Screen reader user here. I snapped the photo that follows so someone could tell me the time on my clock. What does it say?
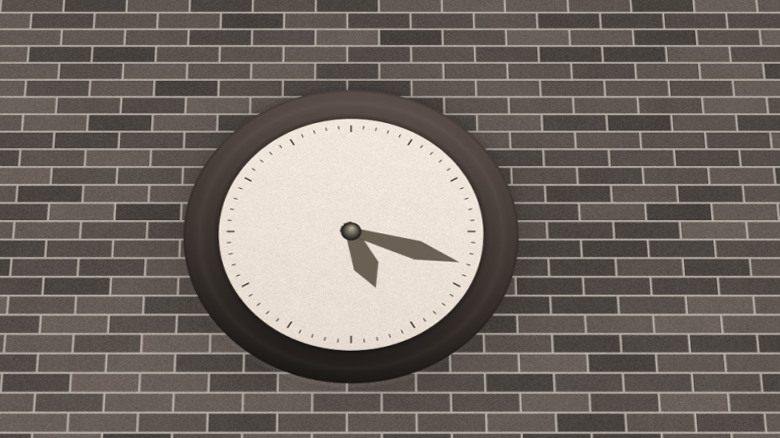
5:18
